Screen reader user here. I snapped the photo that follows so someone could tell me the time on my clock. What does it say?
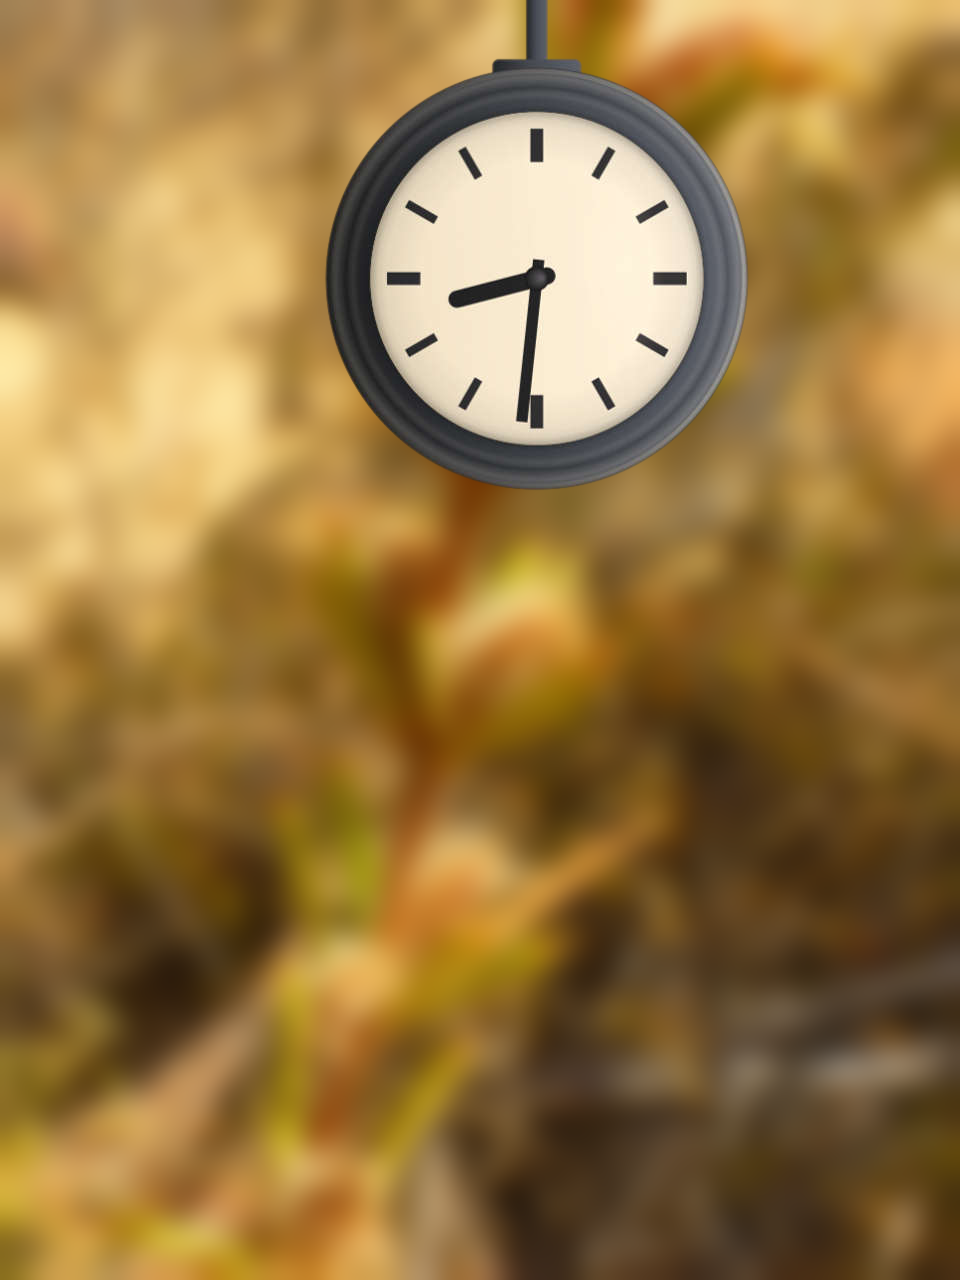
8:31
